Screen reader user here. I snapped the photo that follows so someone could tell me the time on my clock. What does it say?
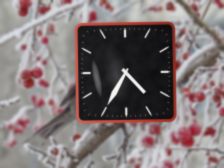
4:35
